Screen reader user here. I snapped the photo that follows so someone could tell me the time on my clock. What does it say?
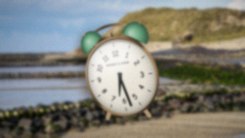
6:28
